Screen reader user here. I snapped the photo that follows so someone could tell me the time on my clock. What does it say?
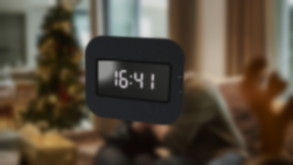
16:41
